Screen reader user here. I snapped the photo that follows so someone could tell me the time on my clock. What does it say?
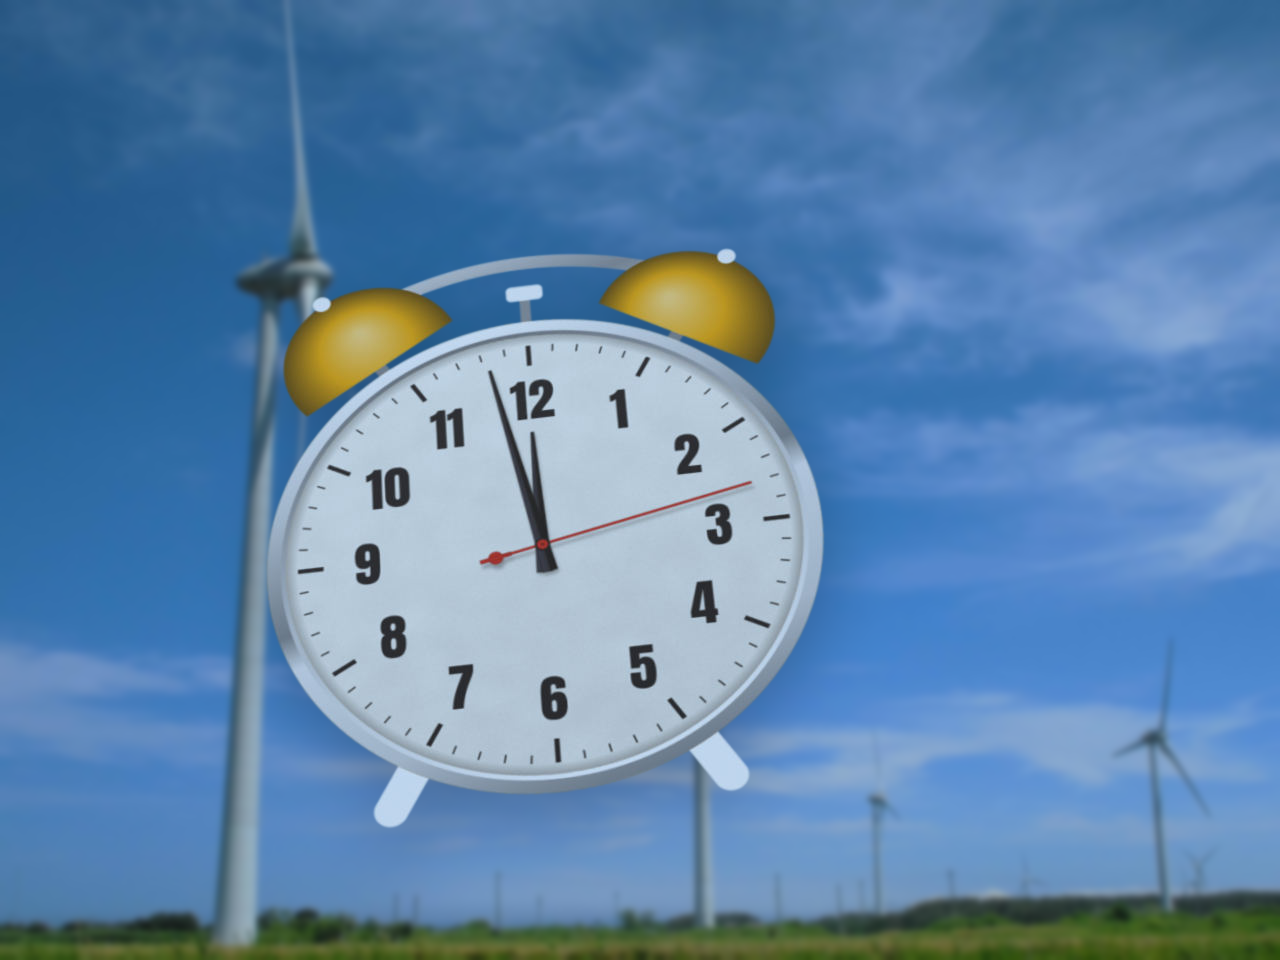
11:58:13
